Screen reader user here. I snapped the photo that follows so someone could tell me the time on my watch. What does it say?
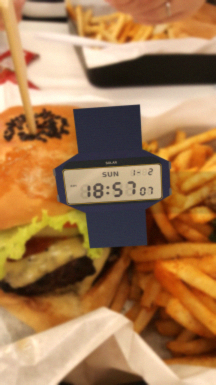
18:57:07
